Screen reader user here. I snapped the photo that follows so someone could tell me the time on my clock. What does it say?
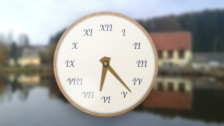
6:23
